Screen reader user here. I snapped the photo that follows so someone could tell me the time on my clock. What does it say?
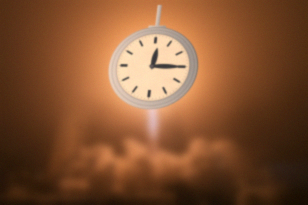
12:15
